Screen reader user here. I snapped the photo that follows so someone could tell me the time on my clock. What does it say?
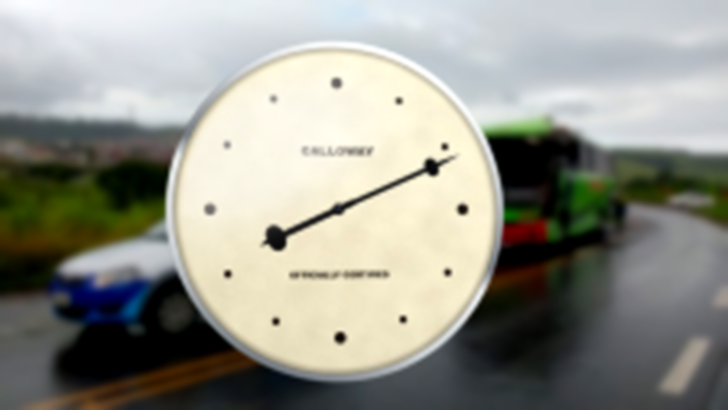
8:11
